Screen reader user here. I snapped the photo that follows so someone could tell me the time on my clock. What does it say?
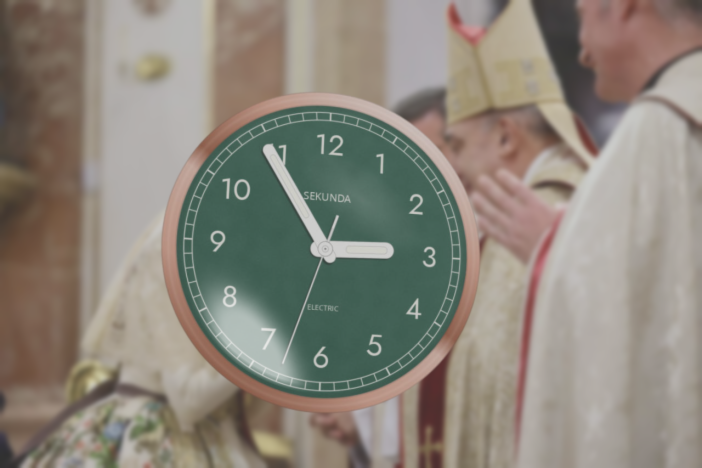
2:54:33
